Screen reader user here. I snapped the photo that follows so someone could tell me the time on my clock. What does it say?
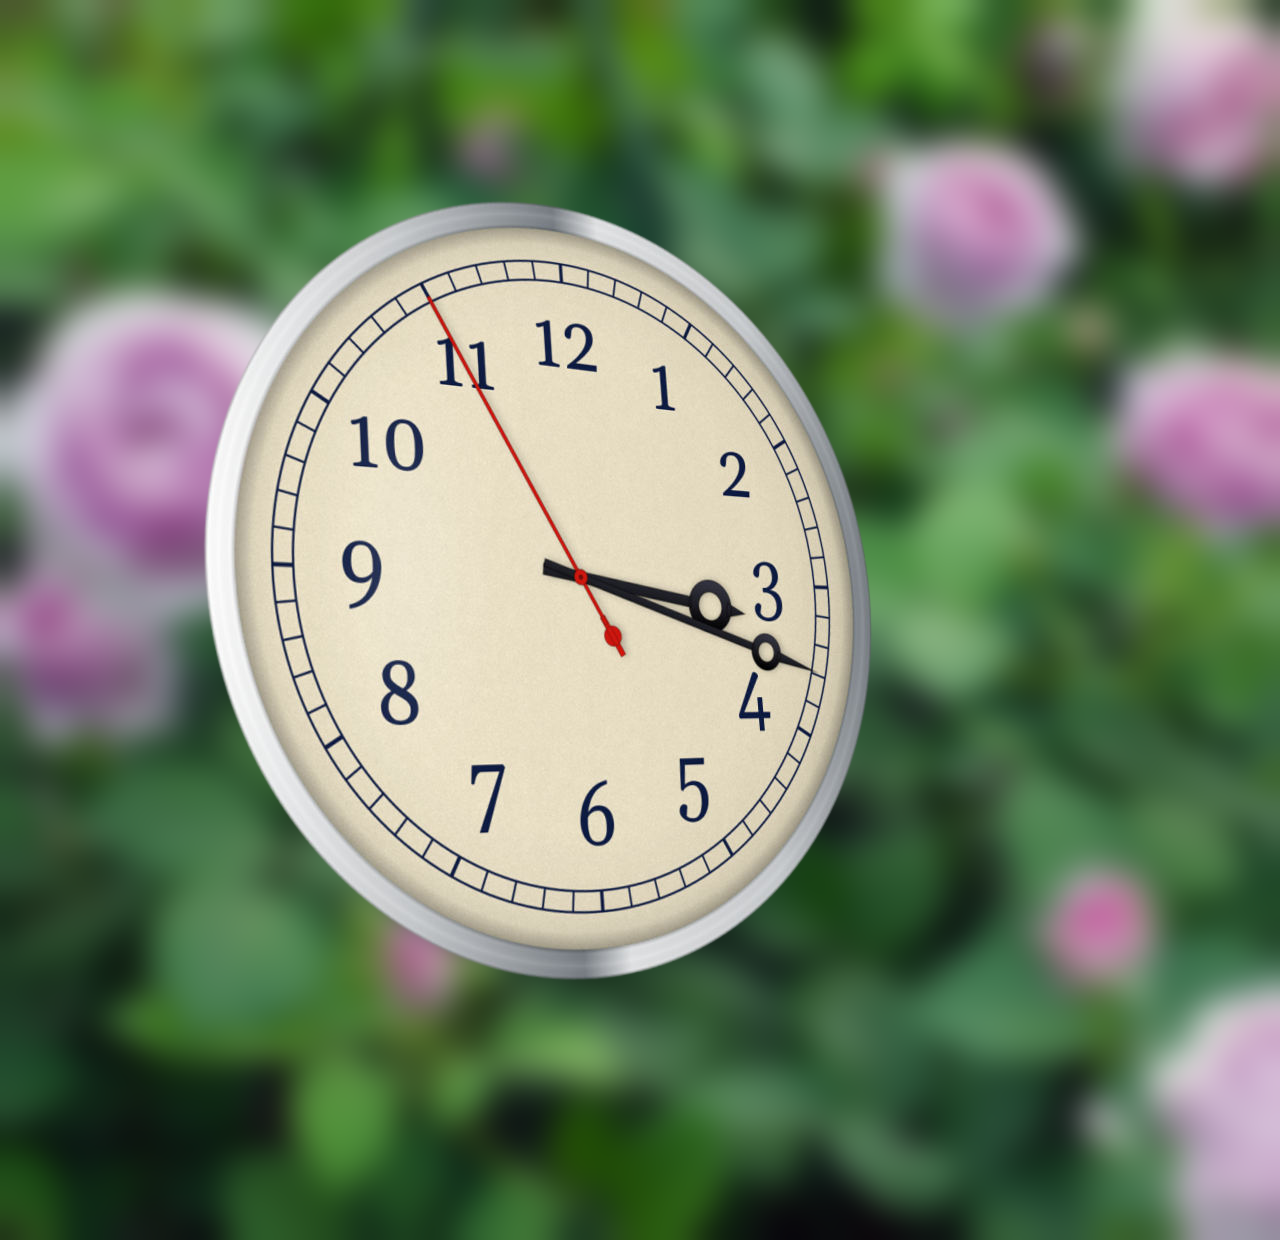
3:17:55
